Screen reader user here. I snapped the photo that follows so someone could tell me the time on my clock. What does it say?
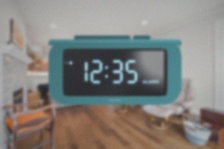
12:35
